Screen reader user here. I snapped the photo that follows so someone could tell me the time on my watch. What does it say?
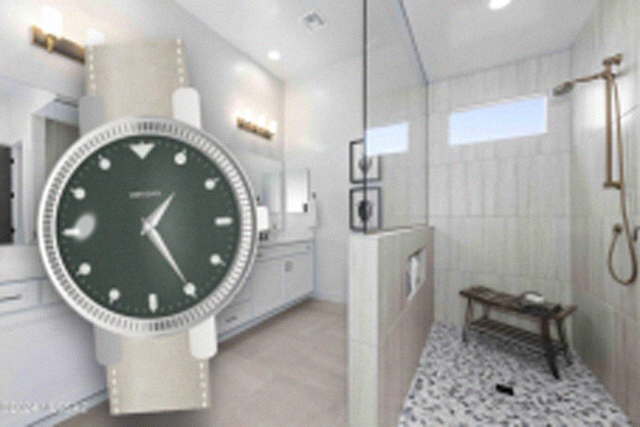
1:25
